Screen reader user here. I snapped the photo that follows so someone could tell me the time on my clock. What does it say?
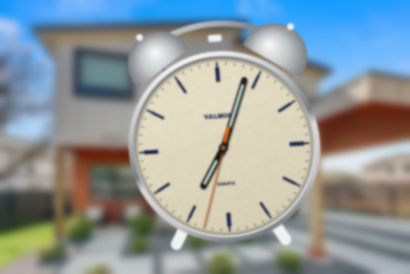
7:03:33
